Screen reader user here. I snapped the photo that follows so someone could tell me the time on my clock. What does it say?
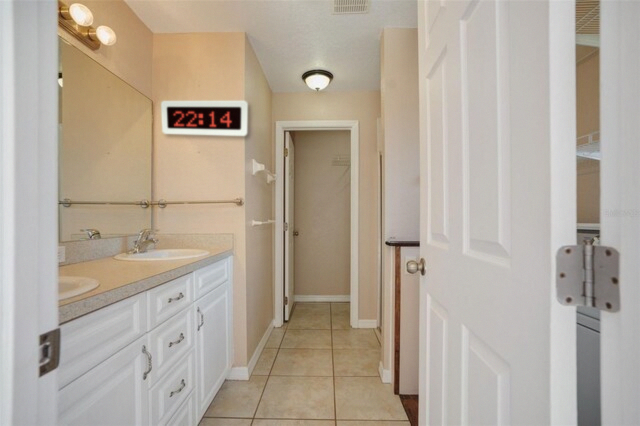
22:14
